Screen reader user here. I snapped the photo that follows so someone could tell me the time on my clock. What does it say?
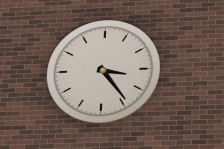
3:24
